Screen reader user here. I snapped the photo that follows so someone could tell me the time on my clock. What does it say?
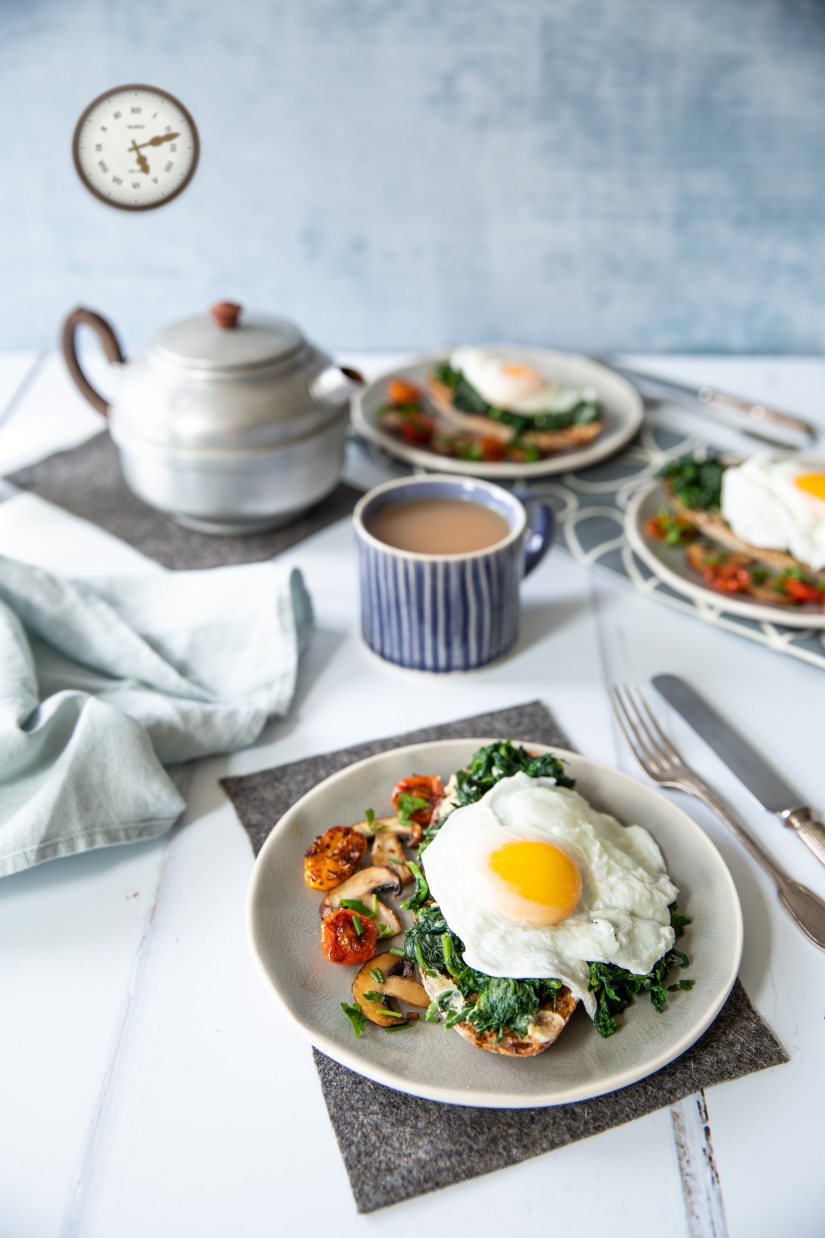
5:12
